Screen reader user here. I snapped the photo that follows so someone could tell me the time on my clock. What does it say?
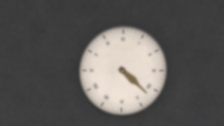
4:22
